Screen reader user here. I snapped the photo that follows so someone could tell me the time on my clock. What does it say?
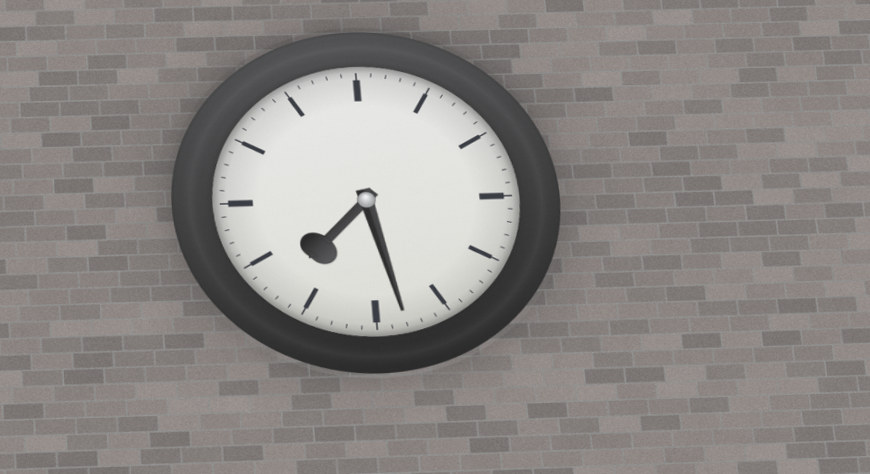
7:28
